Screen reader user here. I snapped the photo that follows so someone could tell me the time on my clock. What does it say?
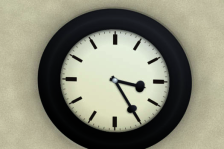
3:25
